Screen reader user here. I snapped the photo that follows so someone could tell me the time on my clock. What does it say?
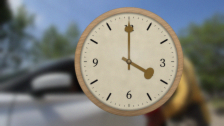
4:00
